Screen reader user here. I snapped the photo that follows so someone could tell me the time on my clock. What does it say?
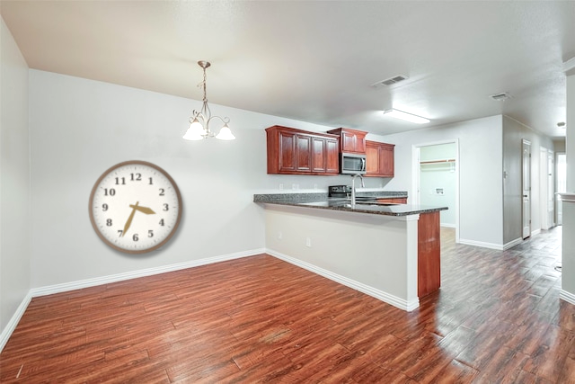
3:34
